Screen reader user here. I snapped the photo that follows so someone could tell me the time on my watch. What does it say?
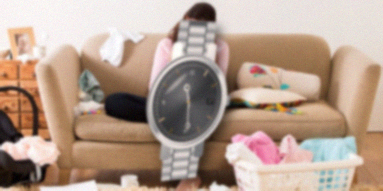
11:29
